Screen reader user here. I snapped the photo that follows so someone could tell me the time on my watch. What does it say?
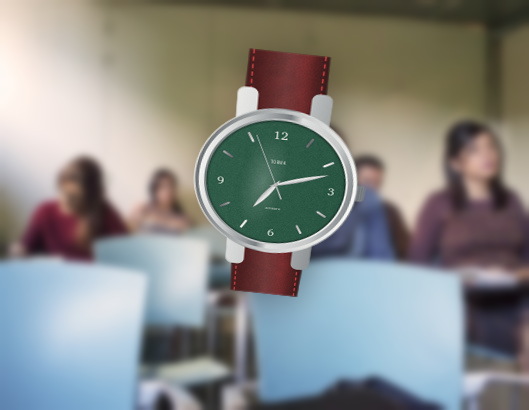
7:11:56
